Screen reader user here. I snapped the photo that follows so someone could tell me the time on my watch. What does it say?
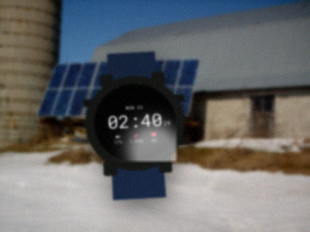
2:40
